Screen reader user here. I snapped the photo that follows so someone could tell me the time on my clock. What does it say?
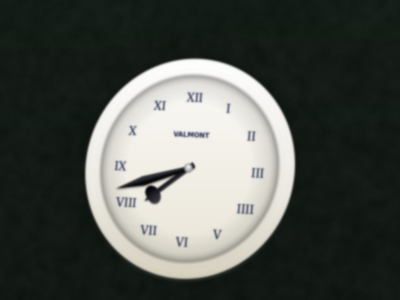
7:42
